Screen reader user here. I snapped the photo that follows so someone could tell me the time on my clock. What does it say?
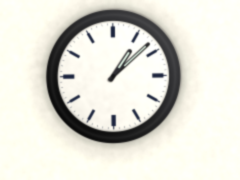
1:08
